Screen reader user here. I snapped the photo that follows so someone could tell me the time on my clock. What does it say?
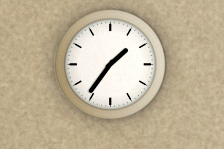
1:36
